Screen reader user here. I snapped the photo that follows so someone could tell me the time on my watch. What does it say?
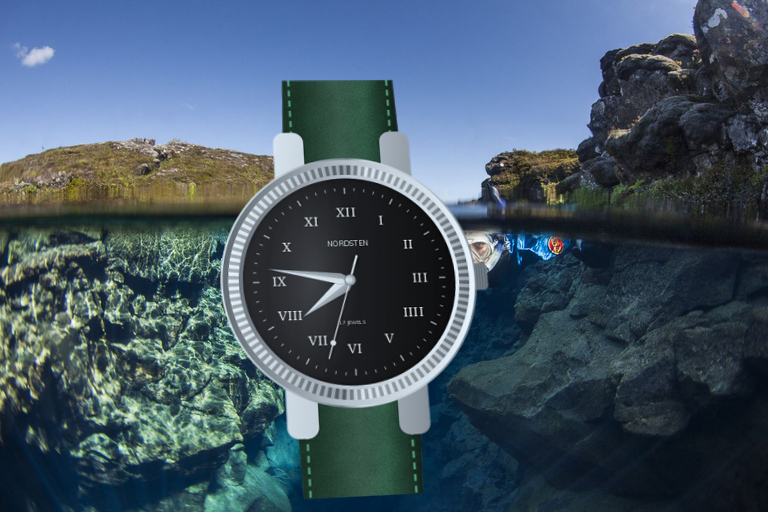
7:46:33
